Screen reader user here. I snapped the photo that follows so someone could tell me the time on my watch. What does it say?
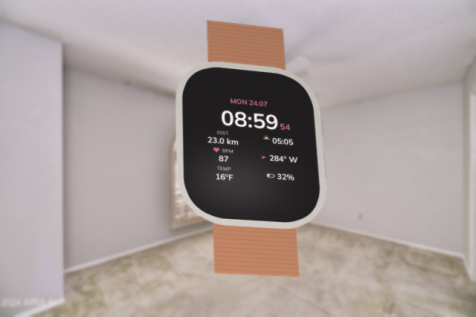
8:59:54
